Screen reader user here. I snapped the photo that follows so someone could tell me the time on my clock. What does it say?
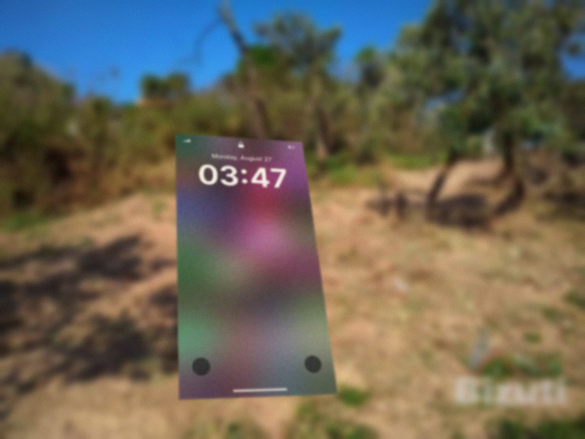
3:47
